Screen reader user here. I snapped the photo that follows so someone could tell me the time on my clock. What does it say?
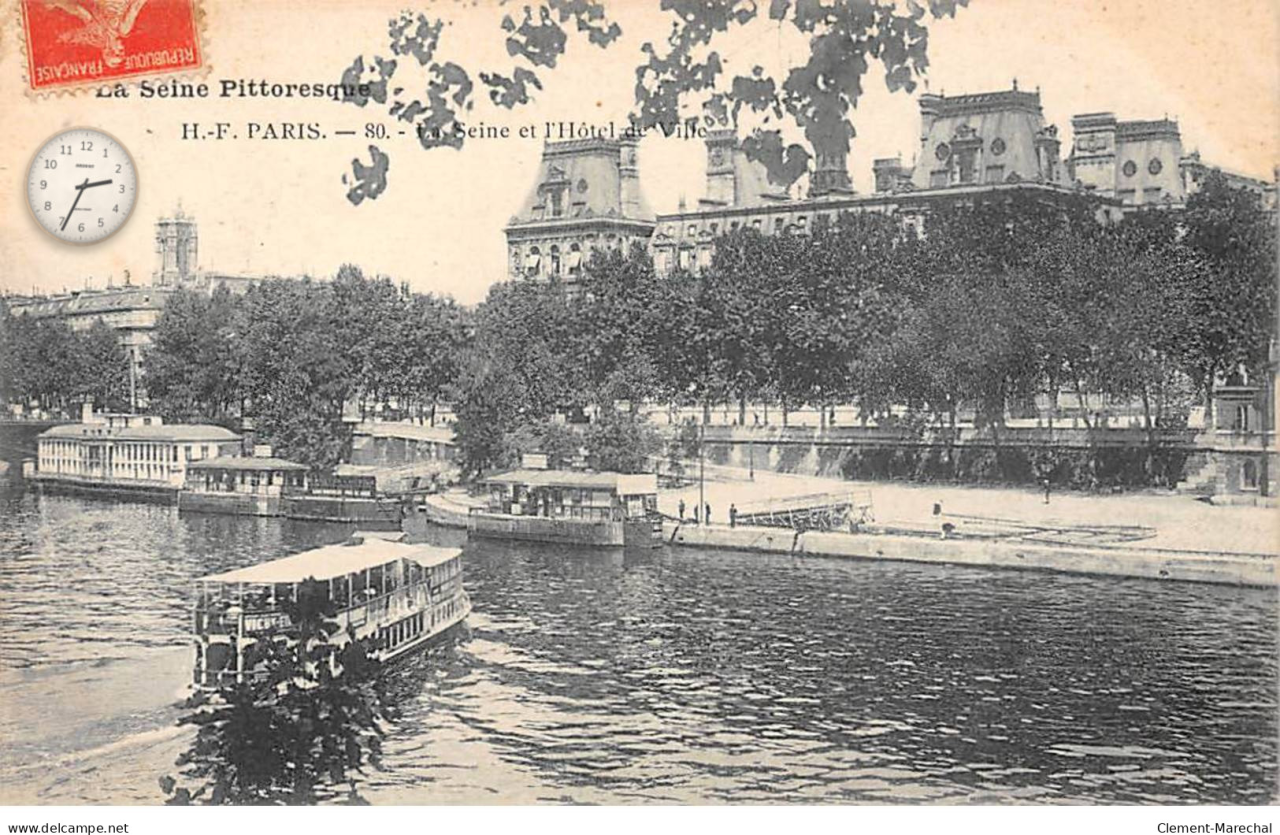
2:34
